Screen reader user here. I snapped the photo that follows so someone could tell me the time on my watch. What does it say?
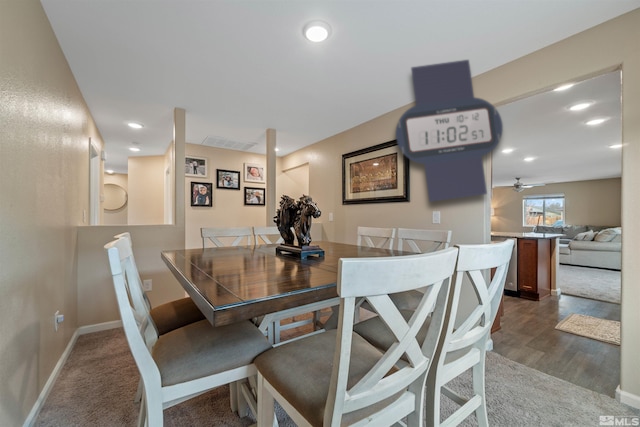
11:02
